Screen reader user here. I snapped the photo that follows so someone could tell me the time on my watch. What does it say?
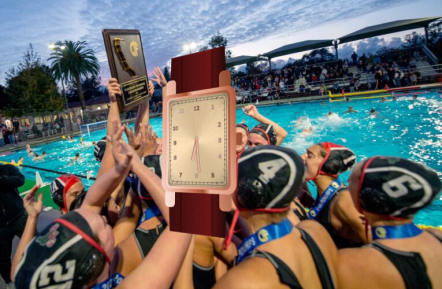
6:29
